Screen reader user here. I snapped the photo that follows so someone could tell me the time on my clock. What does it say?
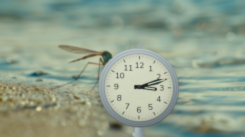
3:12
